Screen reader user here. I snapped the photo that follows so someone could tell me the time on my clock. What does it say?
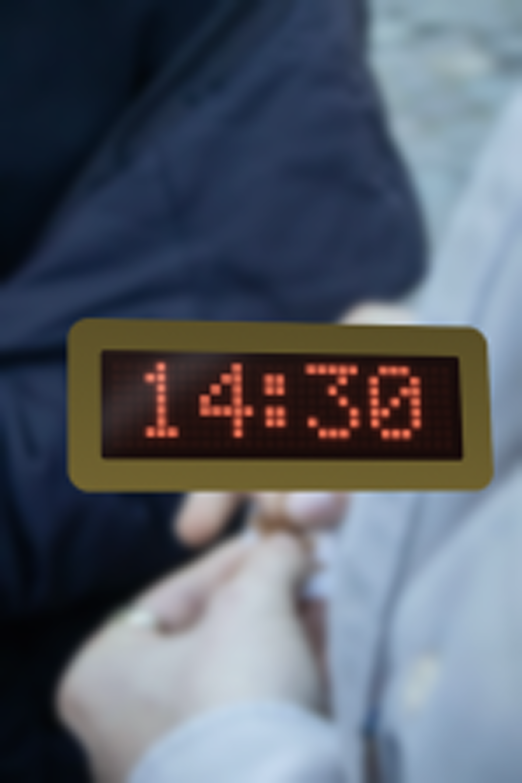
14:30
